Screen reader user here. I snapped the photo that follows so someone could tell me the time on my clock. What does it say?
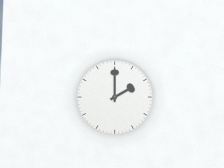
2:00
